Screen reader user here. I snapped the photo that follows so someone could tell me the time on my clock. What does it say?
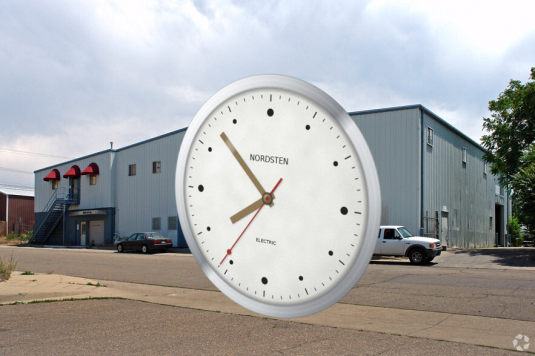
7:52:36
